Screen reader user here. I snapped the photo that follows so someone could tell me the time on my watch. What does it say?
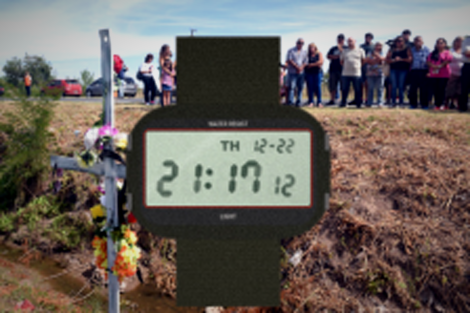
21:17:12
